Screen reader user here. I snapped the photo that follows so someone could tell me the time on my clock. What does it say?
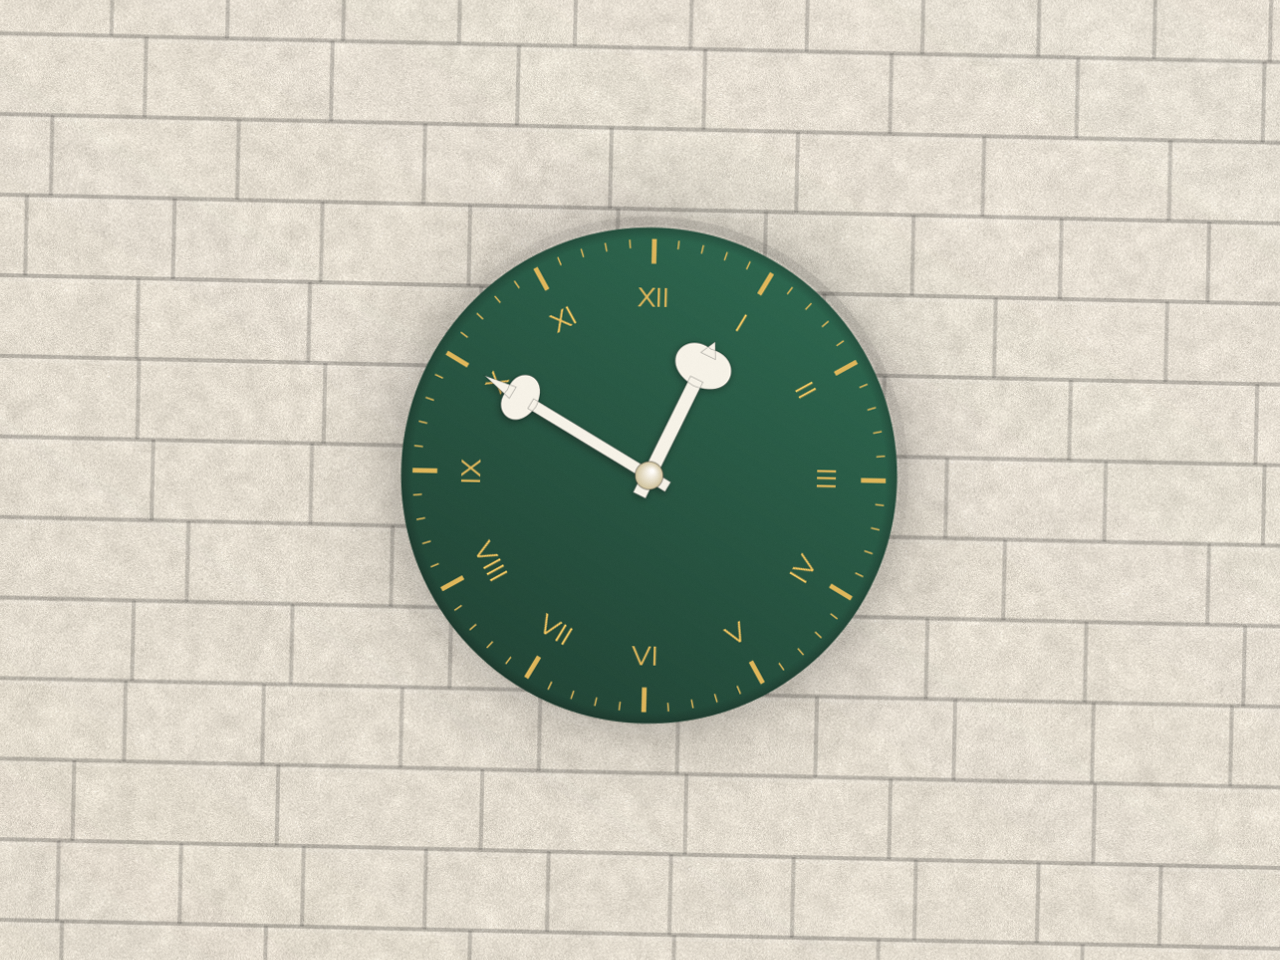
12:50
